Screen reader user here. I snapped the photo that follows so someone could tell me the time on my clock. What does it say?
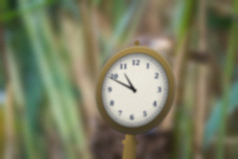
10:49
